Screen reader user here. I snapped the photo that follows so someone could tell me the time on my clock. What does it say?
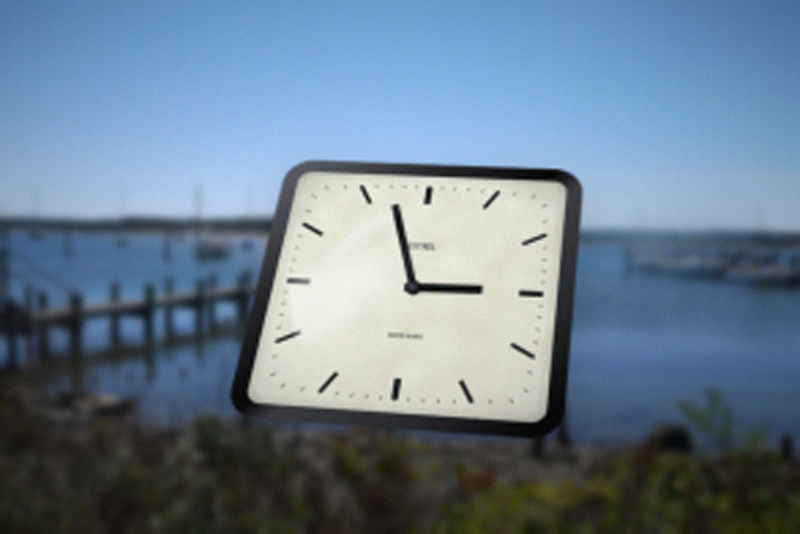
2:57
